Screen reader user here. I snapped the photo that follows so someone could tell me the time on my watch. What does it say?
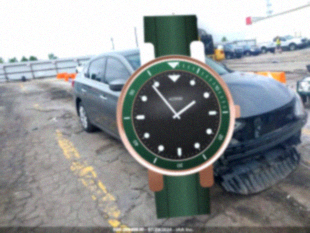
1:54
